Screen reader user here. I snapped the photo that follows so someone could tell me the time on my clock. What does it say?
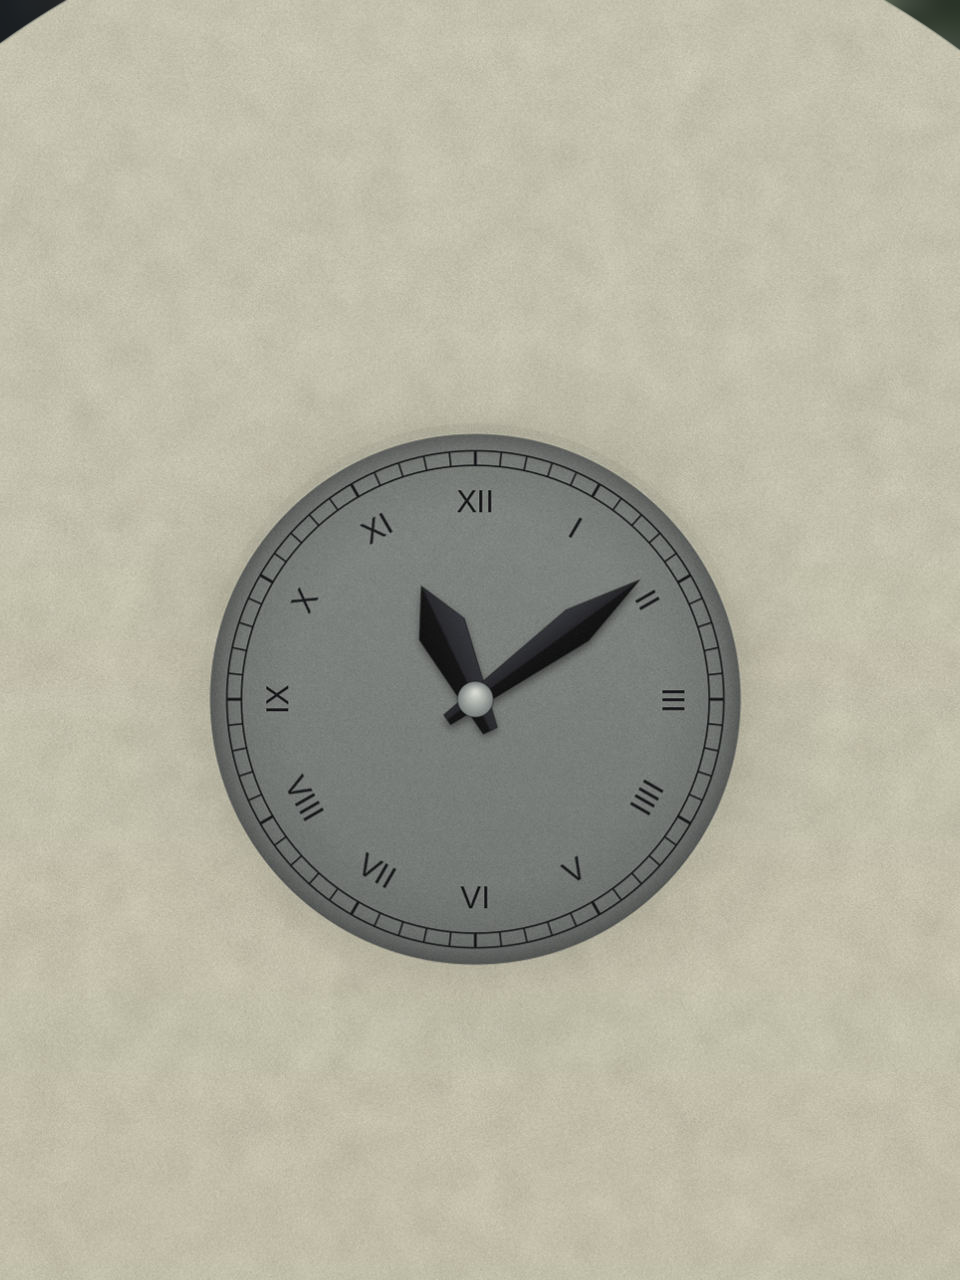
11:09
